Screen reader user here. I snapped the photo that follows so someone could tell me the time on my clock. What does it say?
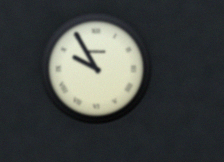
9:55
